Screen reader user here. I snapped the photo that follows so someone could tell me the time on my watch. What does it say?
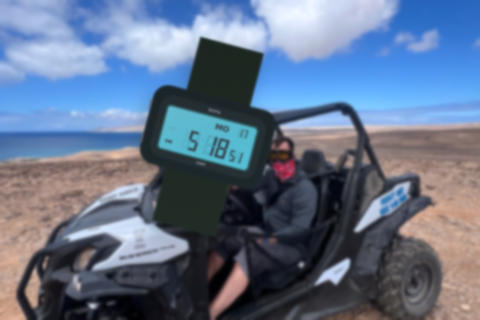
5:18:51
